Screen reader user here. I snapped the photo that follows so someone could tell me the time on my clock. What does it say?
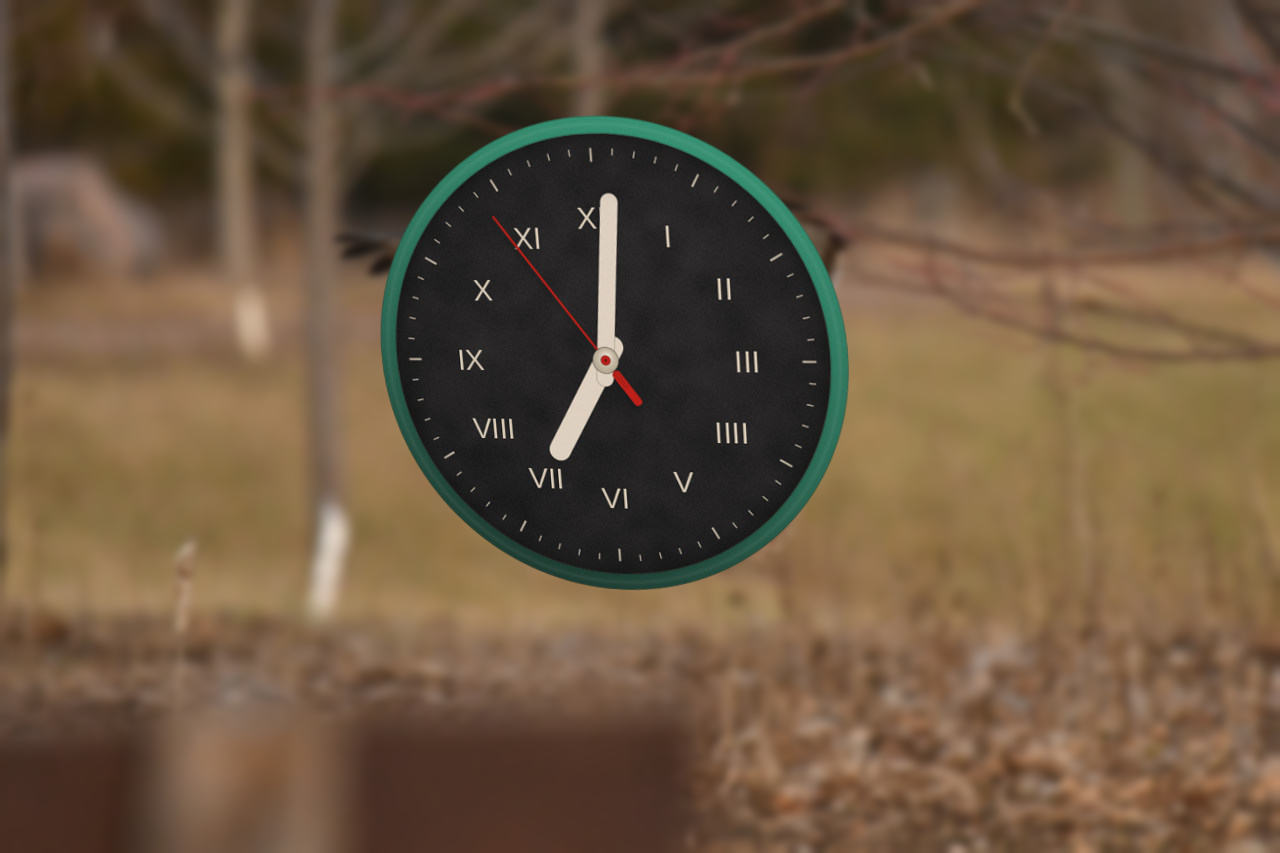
7:00:54
